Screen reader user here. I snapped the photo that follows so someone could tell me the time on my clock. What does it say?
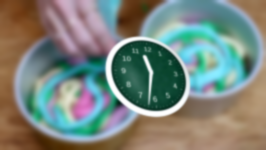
11:32
